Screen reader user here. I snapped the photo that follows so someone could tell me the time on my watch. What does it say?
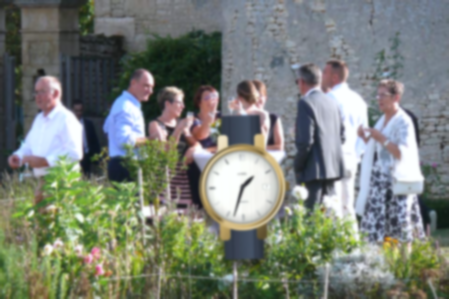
1:33
